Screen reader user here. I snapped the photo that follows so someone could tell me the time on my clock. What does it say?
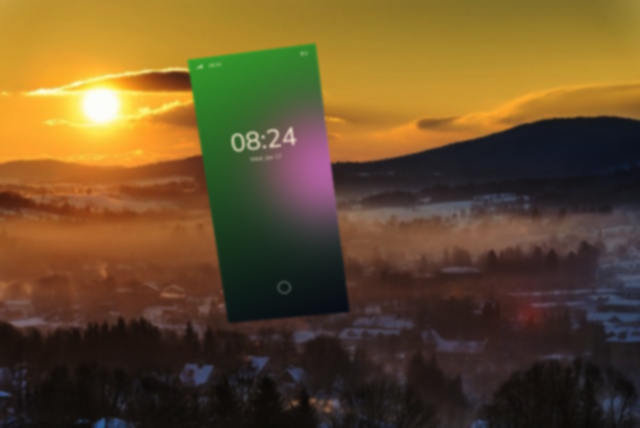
8:24
